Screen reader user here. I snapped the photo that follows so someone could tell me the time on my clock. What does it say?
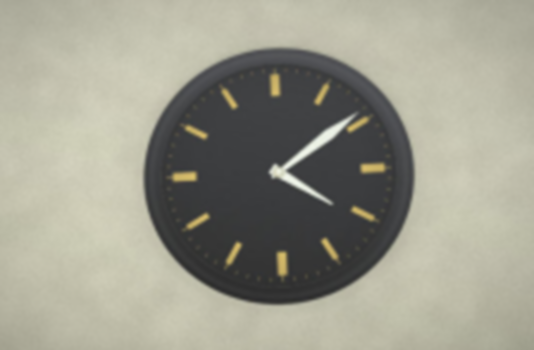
4:09
